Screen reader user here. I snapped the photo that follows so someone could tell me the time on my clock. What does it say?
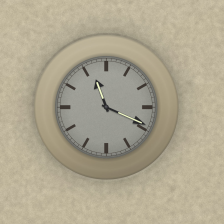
11:19
